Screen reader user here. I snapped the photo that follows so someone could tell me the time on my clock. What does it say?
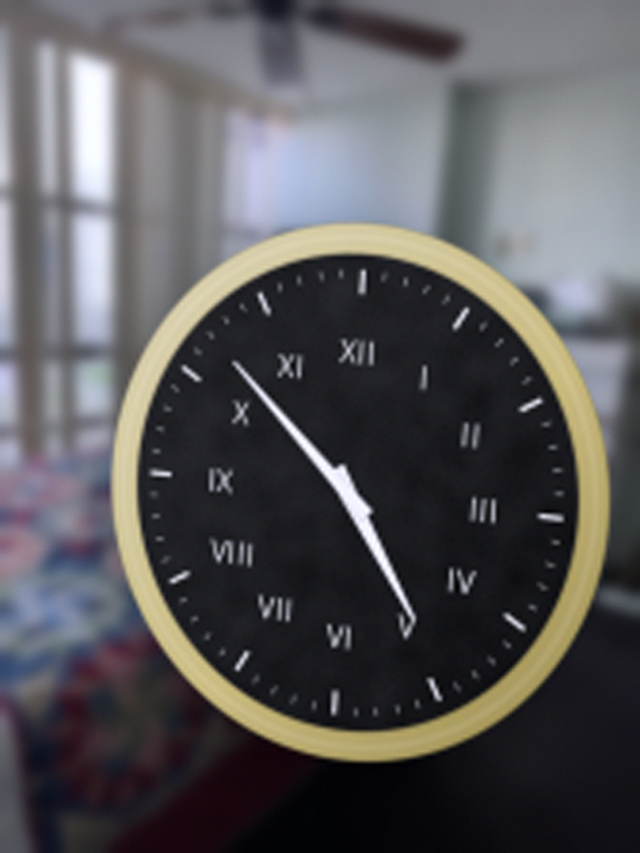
4:52
